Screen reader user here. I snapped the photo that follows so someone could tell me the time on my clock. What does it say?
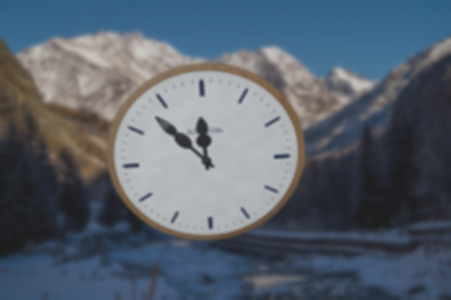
11:53
